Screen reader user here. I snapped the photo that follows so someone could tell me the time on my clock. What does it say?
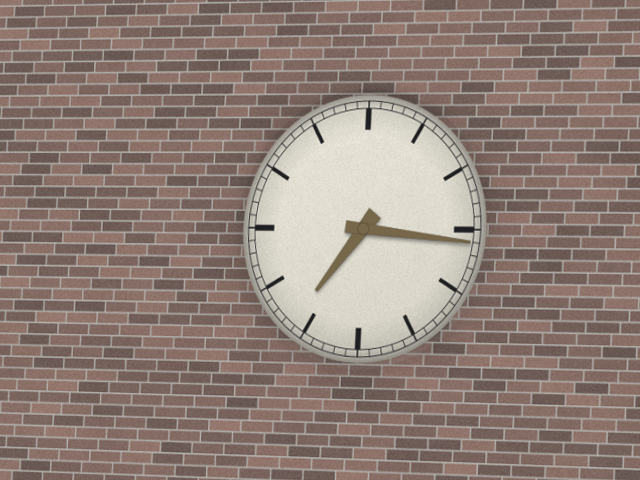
7:16
